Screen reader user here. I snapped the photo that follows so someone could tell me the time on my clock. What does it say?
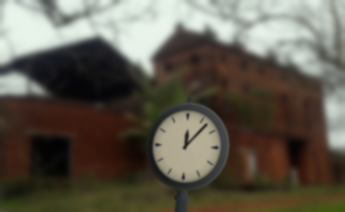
12:07
